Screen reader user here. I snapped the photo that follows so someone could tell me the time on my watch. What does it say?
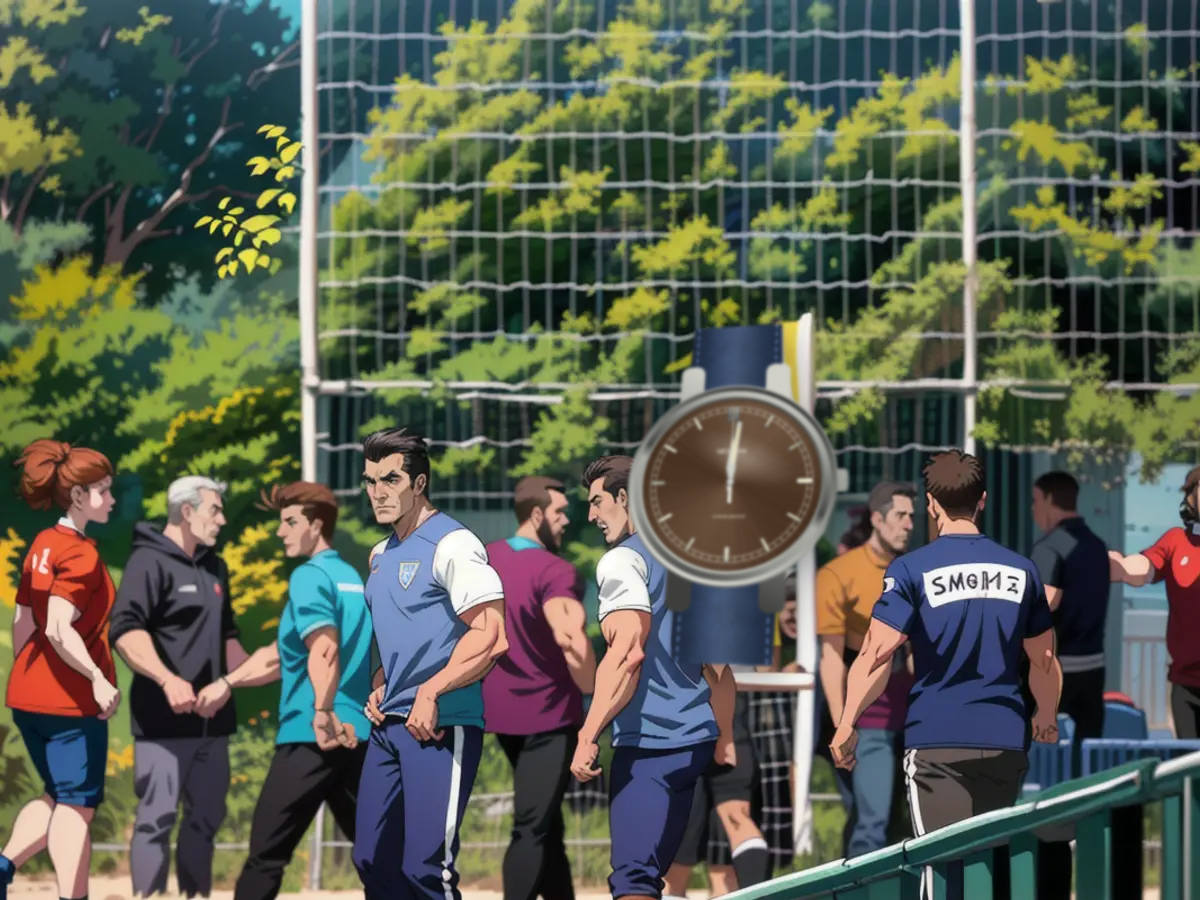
12:01:00
